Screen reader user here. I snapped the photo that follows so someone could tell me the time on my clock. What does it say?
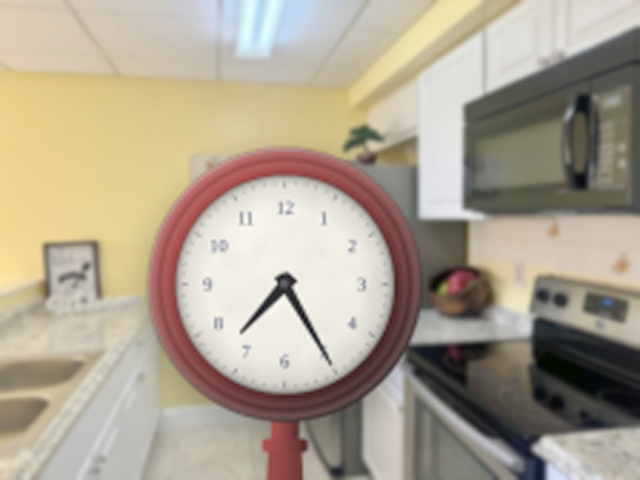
7:25
